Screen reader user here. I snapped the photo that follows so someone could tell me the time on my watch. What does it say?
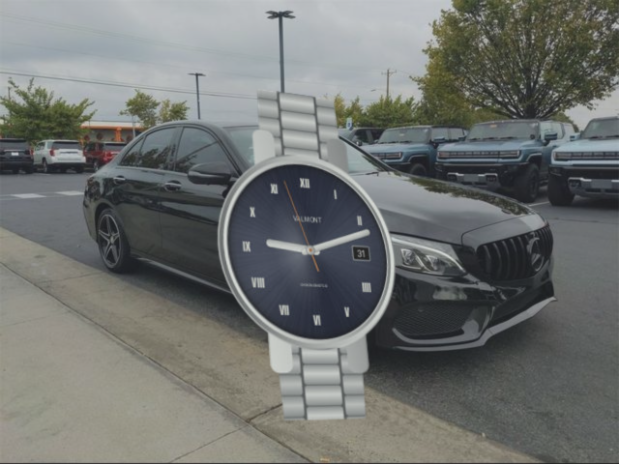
9:11:57
